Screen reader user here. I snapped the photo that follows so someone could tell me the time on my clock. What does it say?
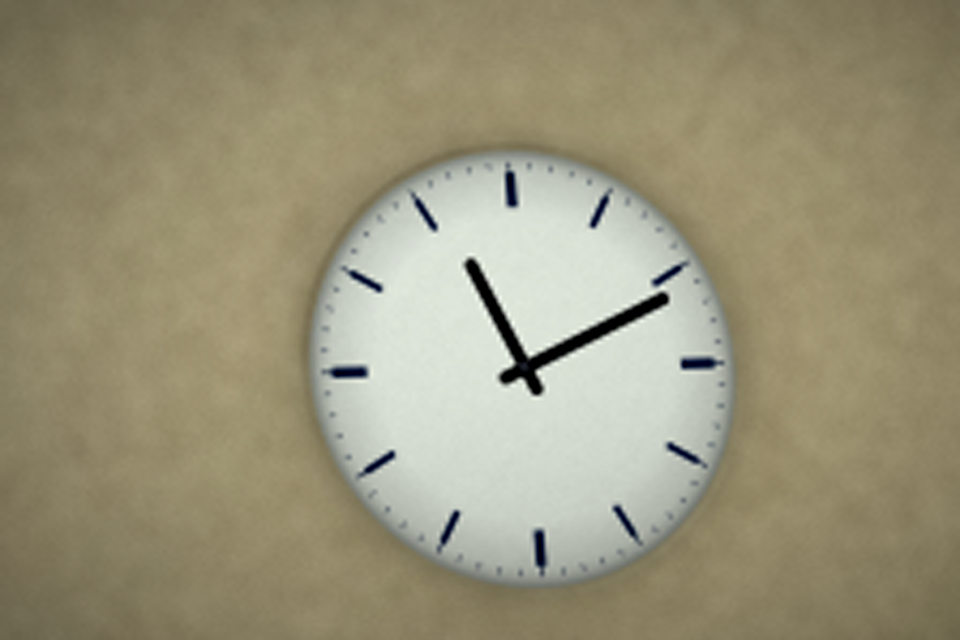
11:11
